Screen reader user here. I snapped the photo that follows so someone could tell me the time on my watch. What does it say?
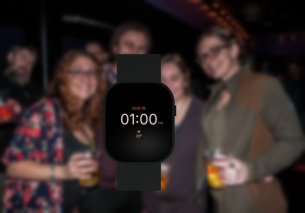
1:00
